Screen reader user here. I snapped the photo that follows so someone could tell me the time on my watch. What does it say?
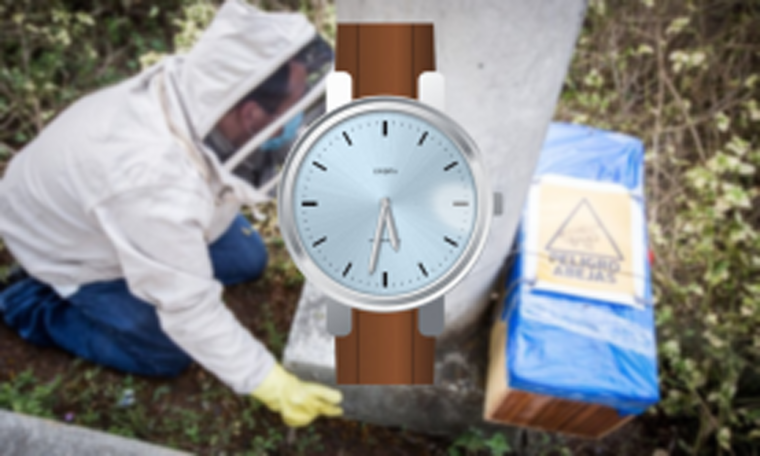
5:32
